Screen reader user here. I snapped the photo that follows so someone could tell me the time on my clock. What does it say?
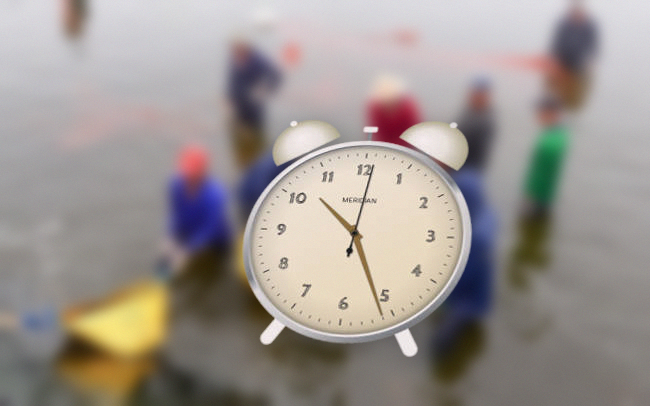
10:26:01
